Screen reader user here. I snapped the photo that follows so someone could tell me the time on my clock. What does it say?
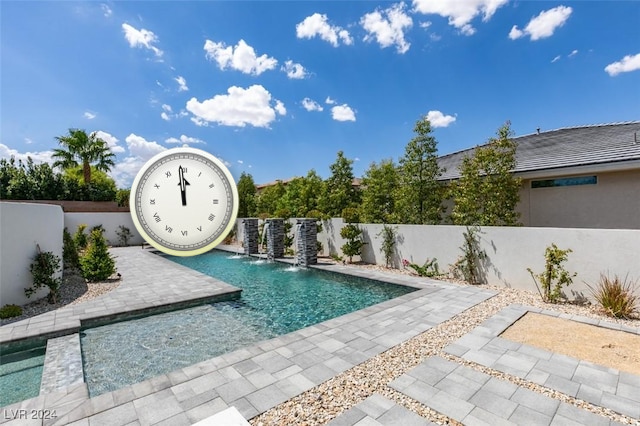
11:59
